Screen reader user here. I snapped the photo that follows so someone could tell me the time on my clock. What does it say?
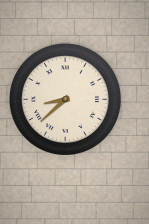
8:38
